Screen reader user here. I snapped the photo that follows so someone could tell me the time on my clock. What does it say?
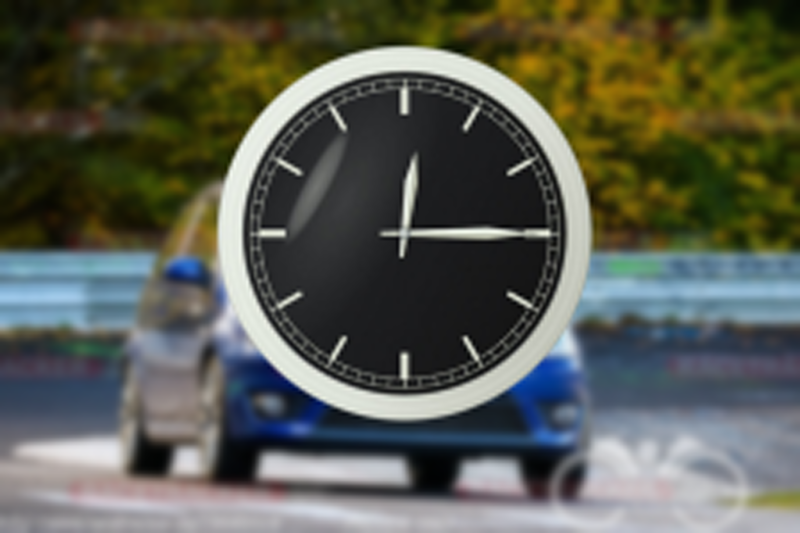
12:15
